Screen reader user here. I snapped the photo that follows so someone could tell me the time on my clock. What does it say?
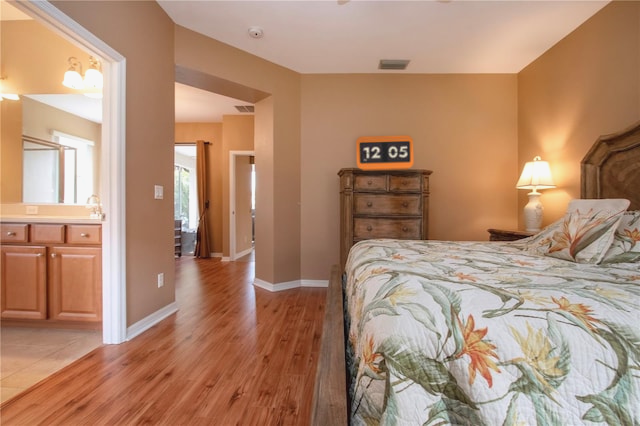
12:05
